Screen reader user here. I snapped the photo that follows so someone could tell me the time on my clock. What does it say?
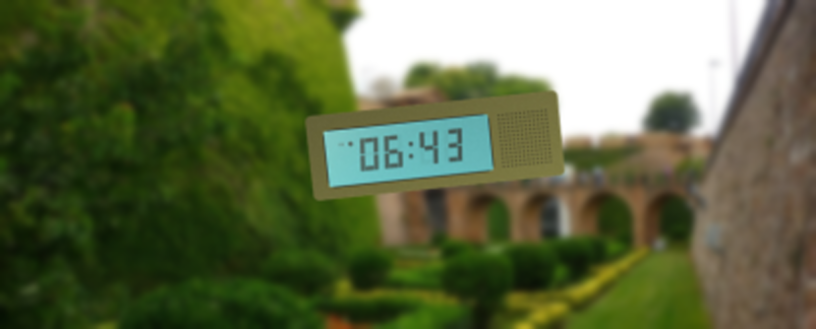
6:43
